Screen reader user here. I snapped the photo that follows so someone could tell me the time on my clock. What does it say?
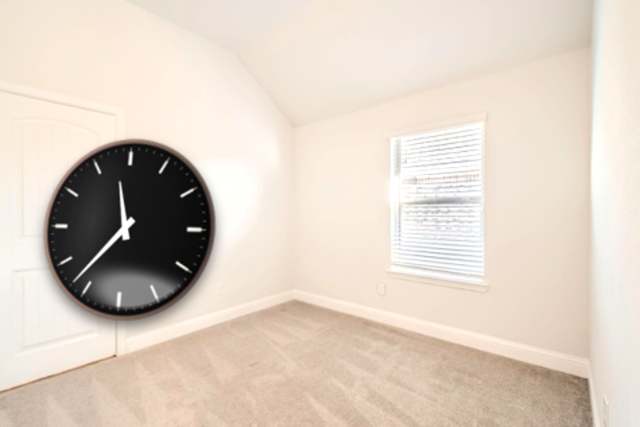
11:37
